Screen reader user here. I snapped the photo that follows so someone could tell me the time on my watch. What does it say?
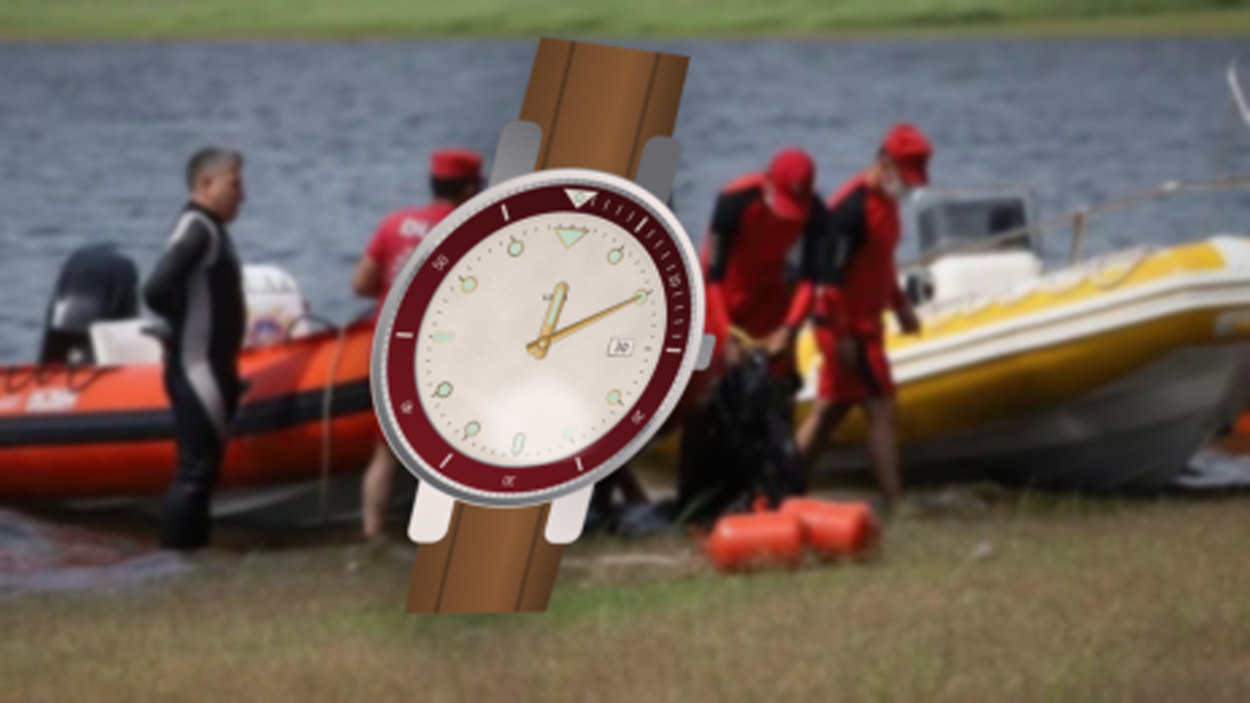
12:10
